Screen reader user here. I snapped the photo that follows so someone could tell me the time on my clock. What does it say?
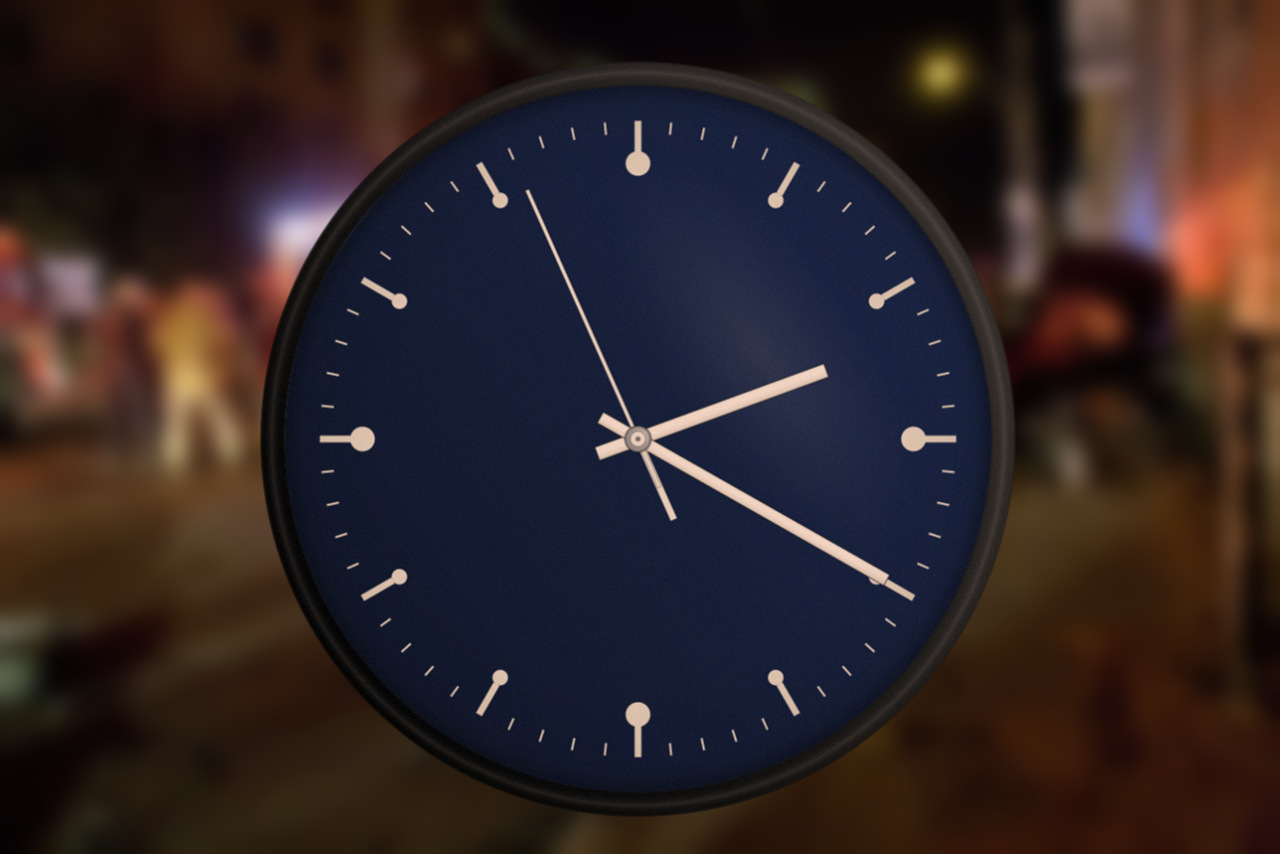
2:19:56
